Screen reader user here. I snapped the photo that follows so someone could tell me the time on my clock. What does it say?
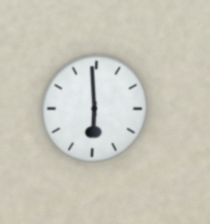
5:59
